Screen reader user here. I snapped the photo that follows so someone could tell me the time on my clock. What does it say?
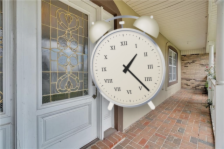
1:23
